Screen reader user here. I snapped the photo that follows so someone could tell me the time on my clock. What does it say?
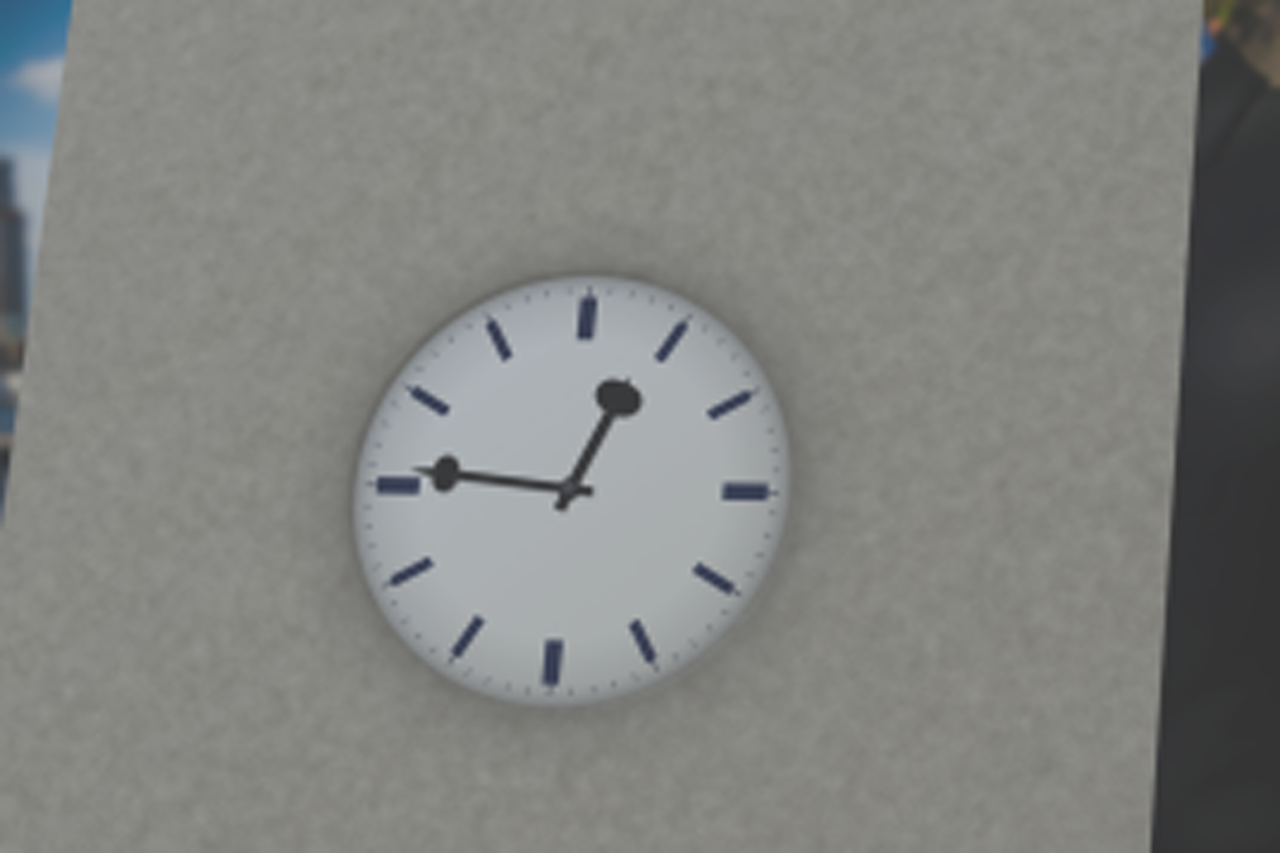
12:46
